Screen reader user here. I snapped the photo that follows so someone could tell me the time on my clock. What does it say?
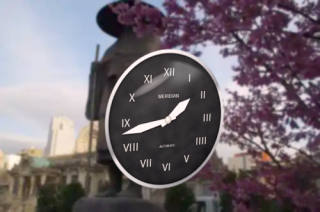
1:43
